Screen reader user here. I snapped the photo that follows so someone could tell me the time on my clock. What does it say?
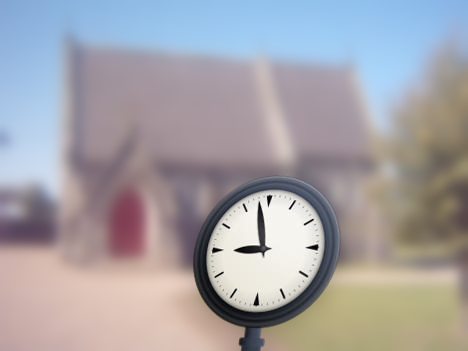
8:58
